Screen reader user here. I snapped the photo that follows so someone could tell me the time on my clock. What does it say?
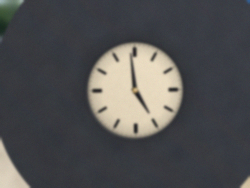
4:59
